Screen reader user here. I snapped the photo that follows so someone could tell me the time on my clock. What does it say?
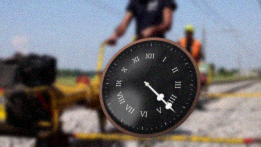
4:22
